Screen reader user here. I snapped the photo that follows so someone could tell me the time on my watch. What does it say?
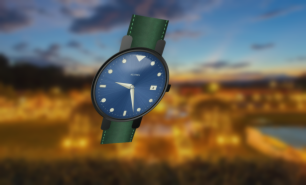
9:27
